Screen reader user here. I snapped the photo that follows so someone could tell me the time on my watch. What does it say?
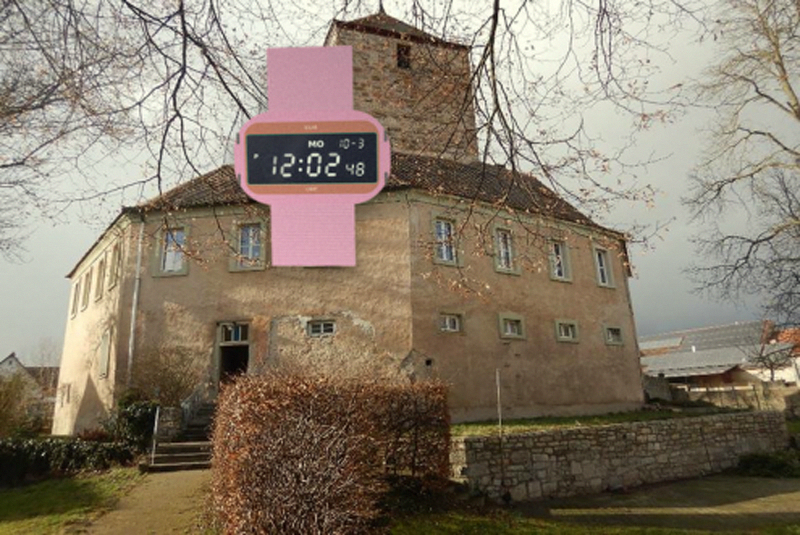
12:02:48
